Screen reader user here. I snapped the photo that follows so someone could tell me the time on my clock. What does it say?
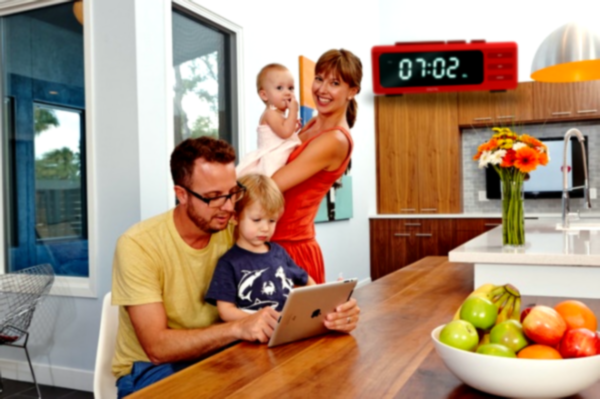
7:02
